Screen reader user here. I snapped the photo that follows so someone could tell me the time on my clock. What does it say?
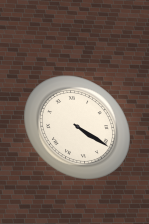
4:21
